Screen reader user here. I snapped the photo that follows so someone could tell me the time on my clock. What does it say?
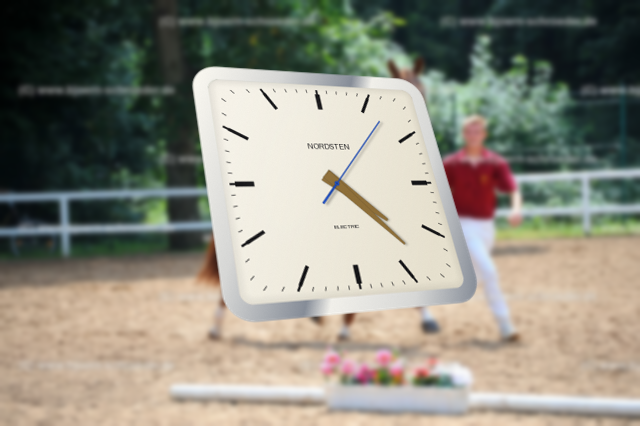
4:23:07
